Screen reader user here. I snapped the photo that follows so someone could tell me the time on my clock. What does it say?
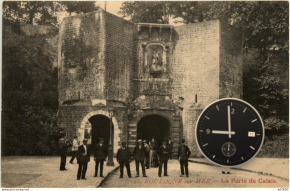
8:59
